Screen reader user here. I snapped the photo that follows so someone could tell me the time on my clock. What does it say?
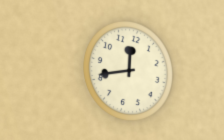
11:41
